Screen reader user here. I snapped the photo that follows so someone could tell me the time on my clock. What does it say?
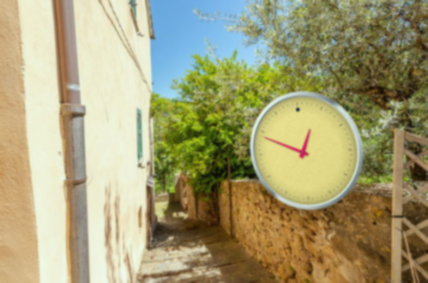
12:49
